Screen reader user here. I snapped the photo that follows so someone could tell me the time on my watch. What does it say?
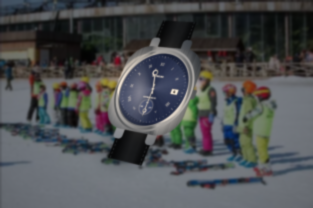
11:30
